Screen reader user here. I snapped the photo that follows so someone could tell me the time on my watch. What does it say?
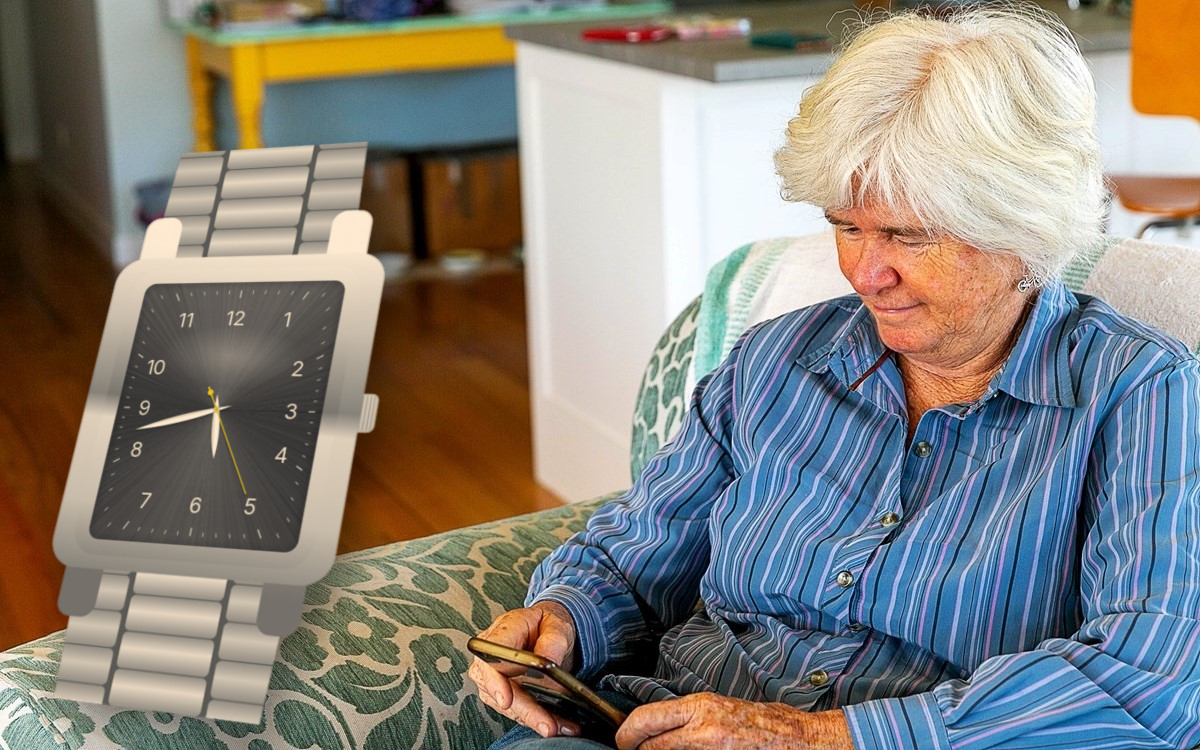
5:42:25
